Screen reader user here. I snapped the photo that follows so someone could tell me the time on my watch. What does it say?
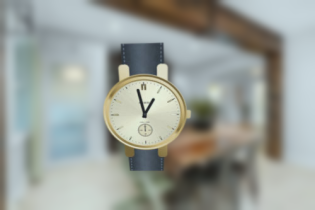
12:58
